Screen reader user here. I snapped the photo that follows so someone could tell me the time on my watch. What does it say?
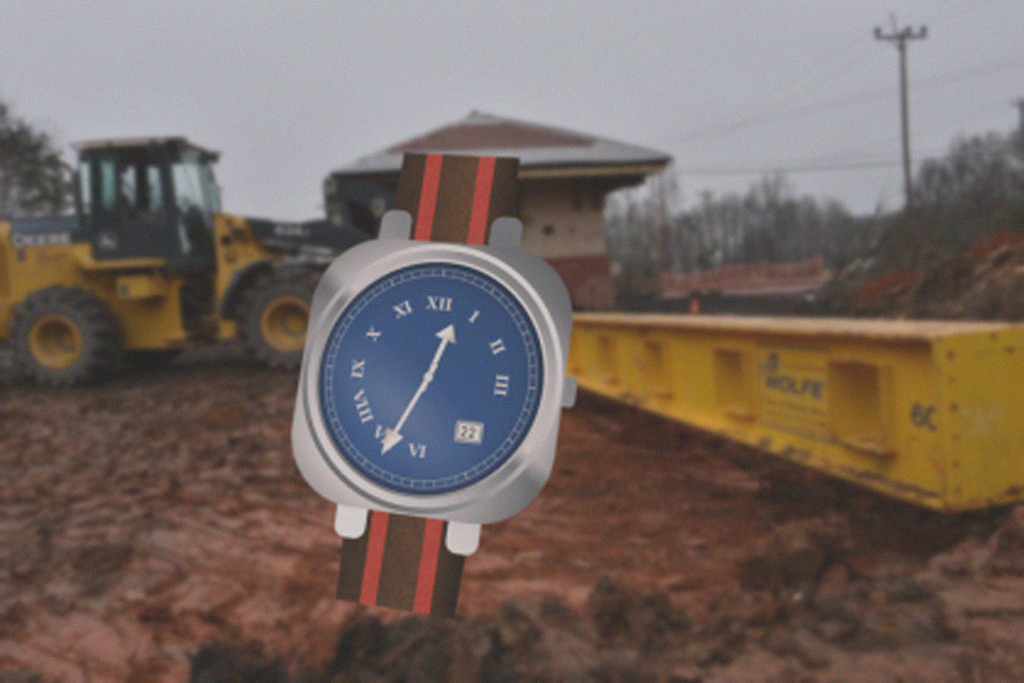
12:34
